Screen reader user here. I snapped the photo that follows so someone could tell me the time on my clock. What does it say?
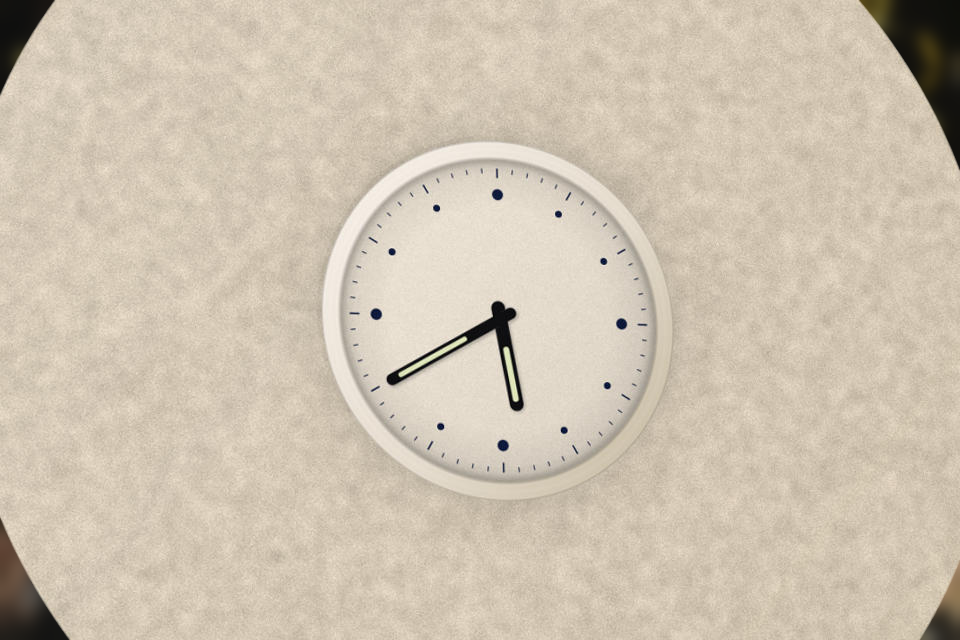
5:40
